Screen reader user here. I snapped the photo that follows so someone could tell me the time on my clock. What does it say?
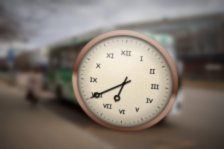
6:40
